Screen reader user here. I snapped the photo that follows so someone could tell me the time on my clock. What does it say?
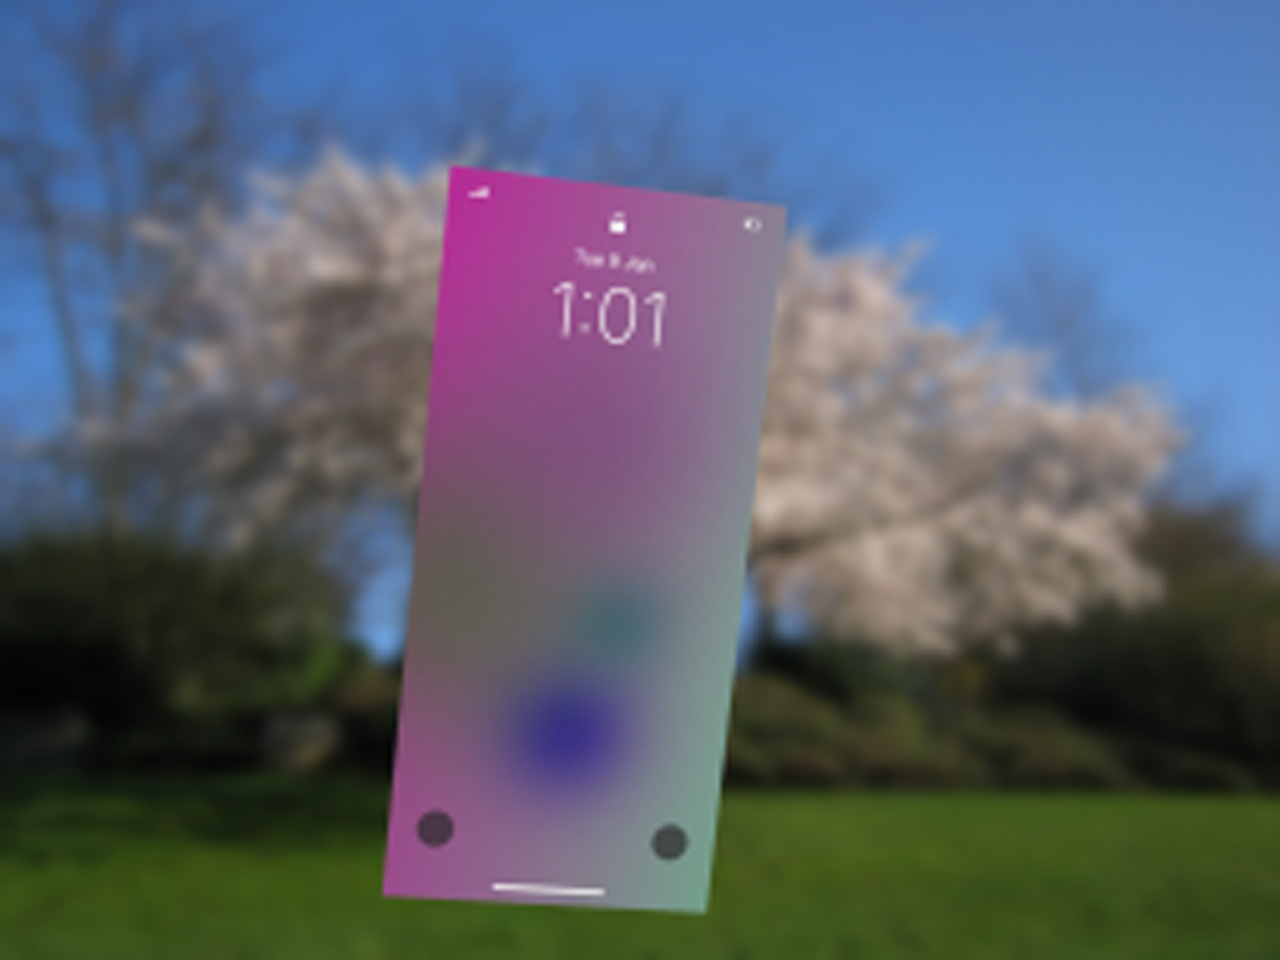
1:01
